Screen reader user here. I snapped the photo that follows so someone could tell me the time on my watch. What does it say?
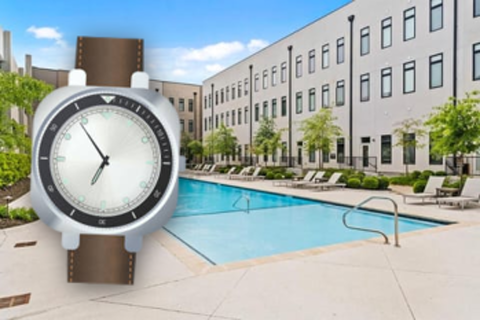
6:54
